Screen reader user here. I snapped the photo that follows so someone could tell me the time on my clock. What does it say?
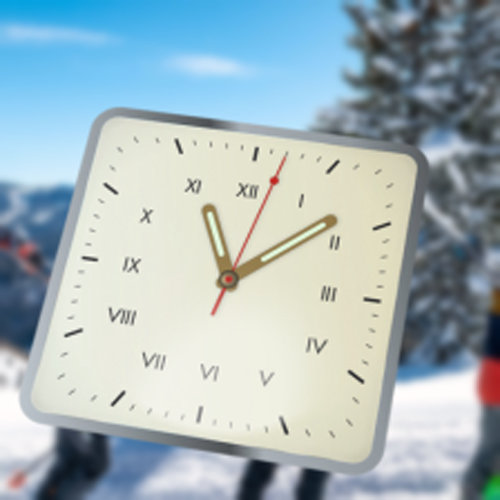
11:08:02
